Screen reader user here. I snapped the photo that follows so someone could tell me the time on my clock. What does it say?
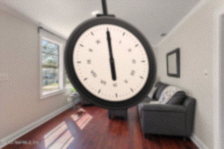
6:00
